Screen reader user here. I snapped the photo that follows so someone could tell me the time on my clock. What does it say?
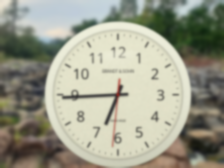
6:44:31
